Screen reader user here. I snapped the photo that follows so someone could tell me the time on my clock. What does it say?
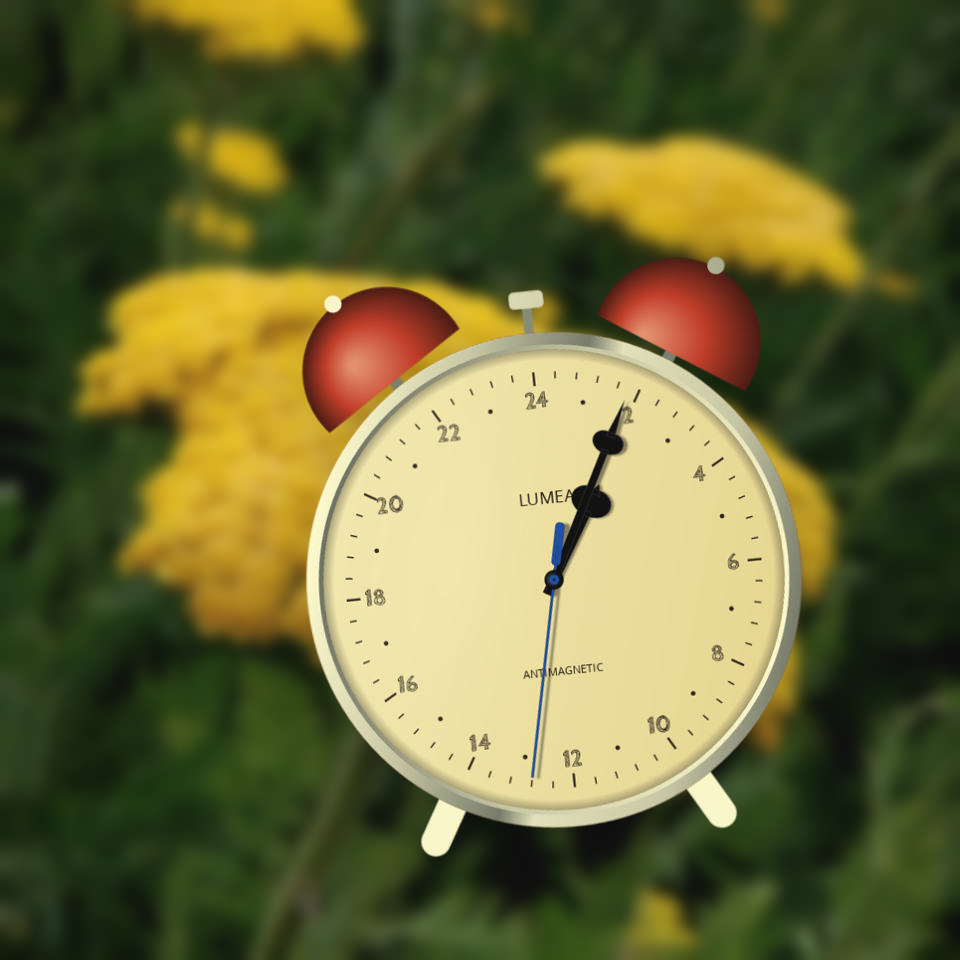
2:04:32
